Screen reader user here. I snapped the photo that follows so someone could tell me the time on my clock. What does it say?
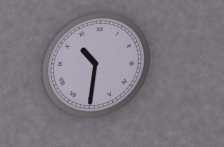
10:30
